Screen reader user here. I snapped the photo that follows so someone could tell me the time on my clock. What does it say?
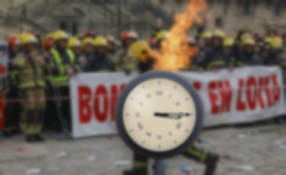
3:15
